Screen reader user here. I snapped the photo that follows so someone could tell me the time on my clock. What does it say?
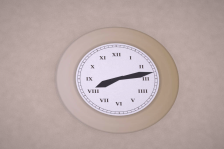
8:13
